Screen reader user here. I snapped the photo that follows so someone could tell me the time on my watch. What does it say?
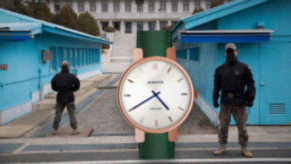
4:40
